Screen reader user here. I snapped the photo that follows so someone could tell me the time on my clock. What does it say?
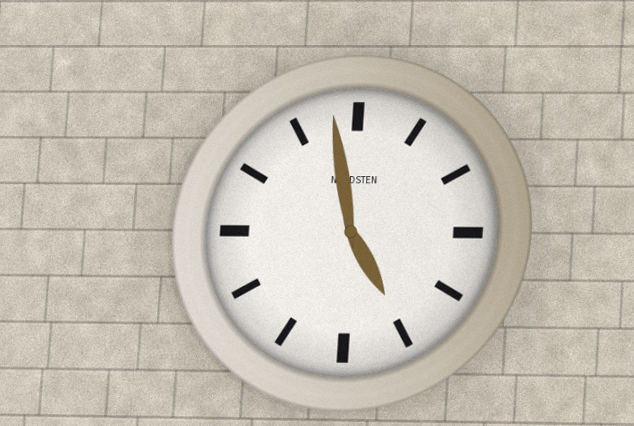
4:58
